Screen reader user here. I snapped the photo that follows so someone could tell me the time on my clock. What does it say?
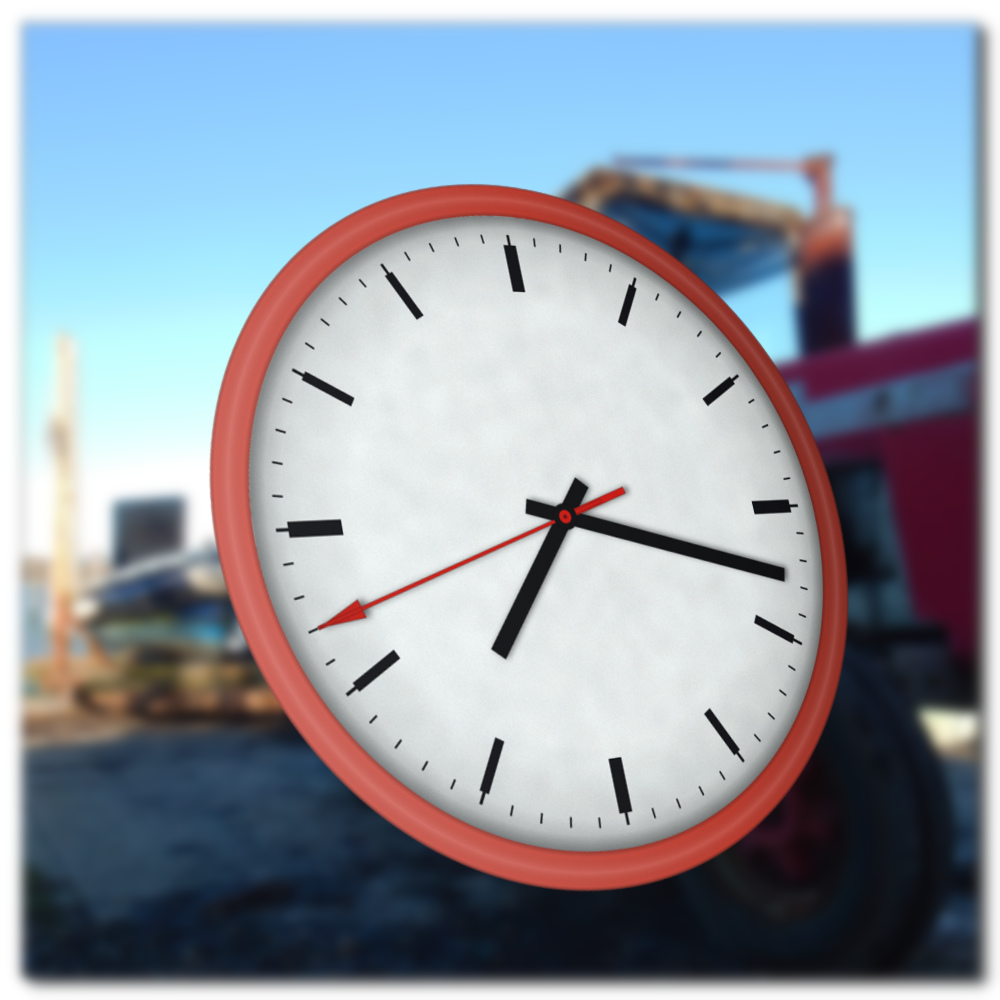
7:17:42
